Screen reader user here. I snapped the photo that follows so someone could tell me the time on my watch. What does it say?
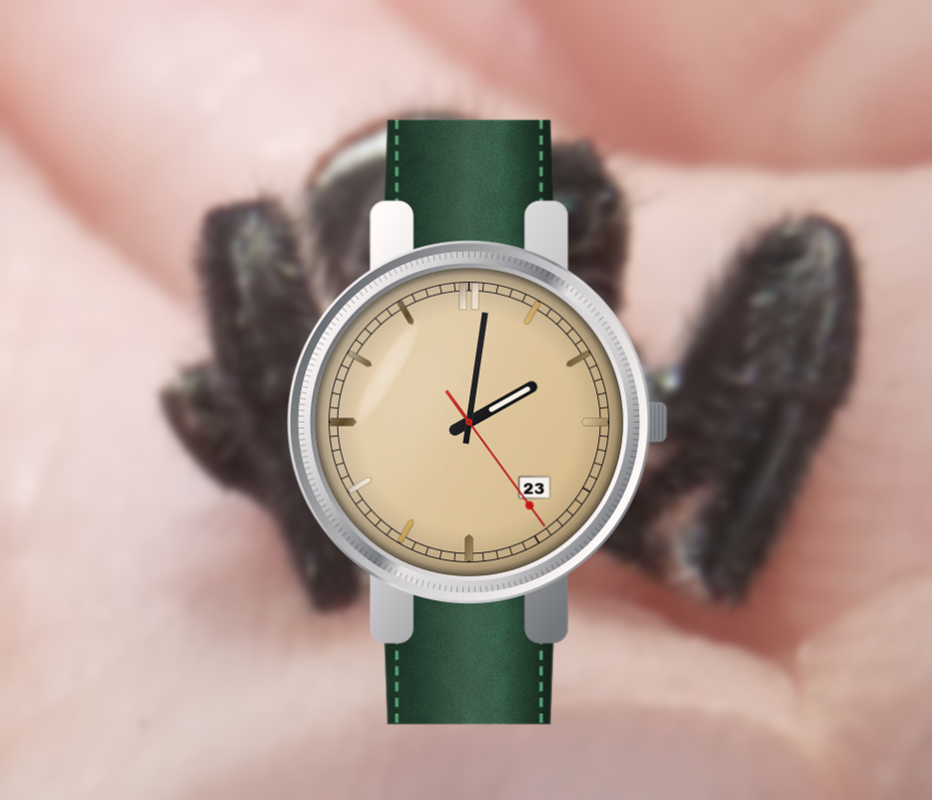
2:01:24
